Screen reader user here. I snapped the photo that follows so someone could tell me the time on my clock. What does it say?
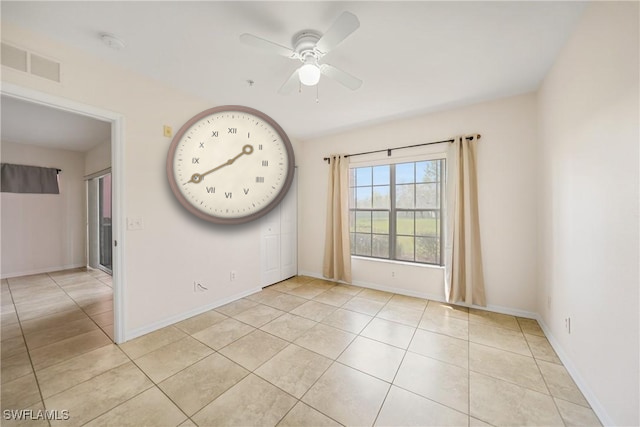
1:40
